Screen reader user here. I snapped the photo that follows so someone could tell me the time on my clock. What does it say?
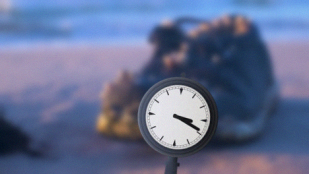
3:19
